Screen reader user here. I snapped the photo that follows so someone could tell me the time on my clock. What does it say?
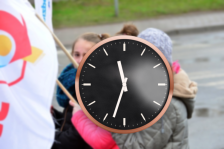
11:33
